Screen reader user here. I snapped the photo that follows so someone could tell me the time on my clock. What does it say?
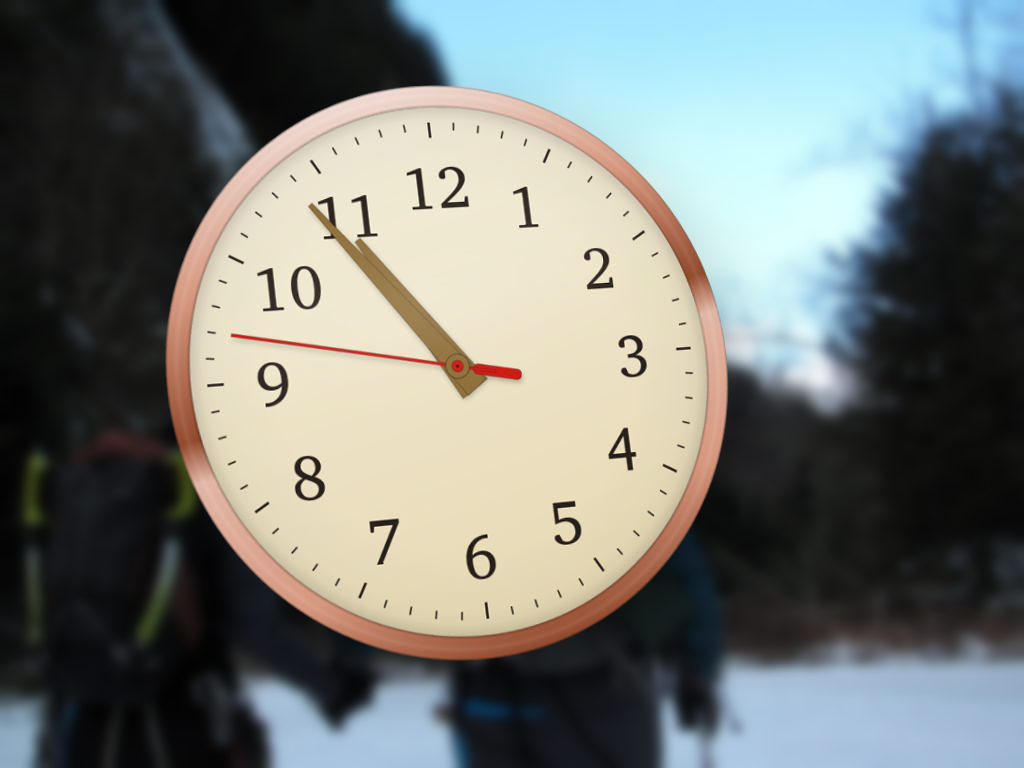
10:53:47
